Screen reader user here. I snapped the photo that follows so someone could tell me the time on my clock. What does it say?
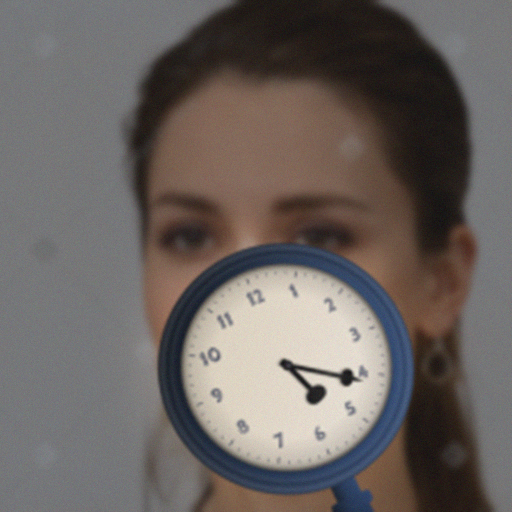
5:21
